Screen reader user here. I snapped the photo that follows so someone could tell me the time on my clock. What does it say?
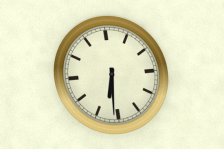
6:31
